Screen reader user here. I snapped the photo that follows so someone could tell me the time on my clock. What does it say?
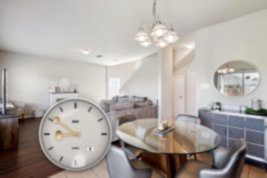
8:51
